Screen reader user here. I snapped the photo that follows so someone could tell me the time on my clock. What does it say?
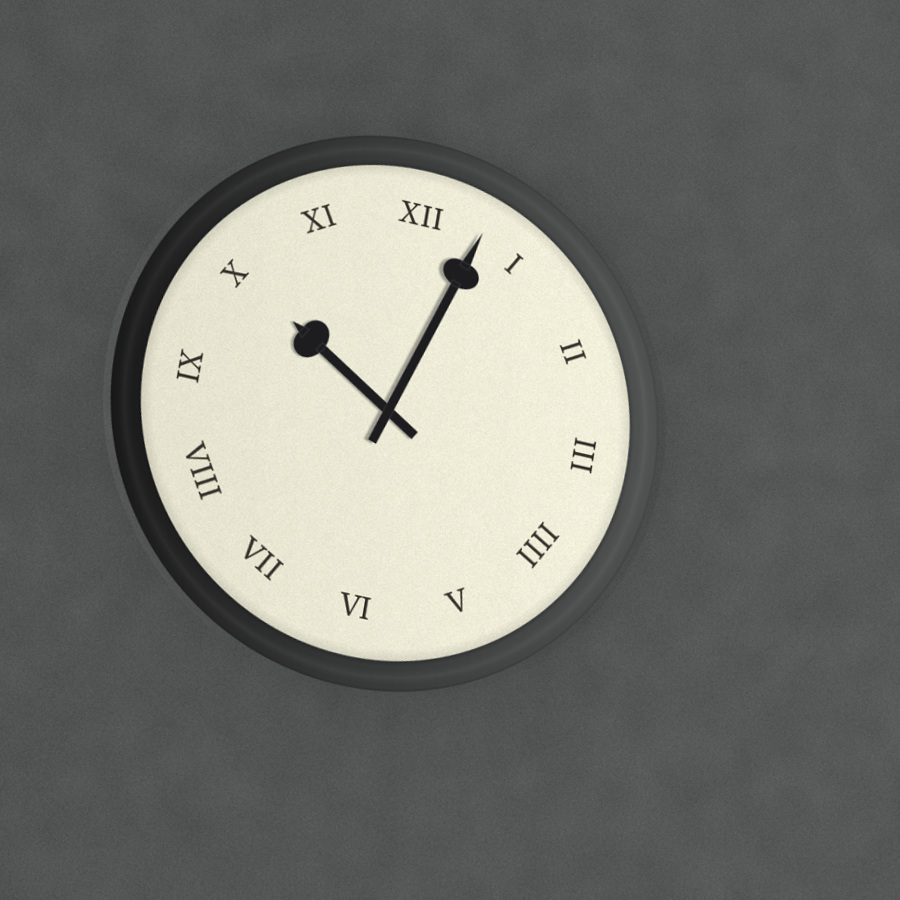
10:03
